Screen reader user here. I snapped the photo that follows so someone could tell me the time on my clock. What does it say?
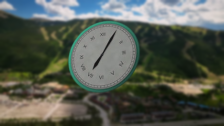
7:05
